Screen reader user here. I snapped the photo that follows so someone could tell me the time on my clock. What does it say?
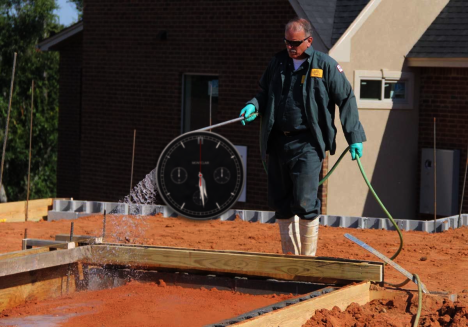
5:29
